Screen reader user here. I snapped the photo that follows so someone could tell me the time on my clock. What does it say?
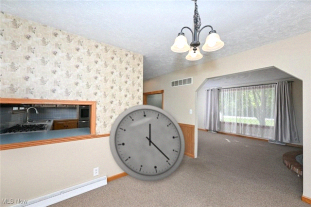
12:24
